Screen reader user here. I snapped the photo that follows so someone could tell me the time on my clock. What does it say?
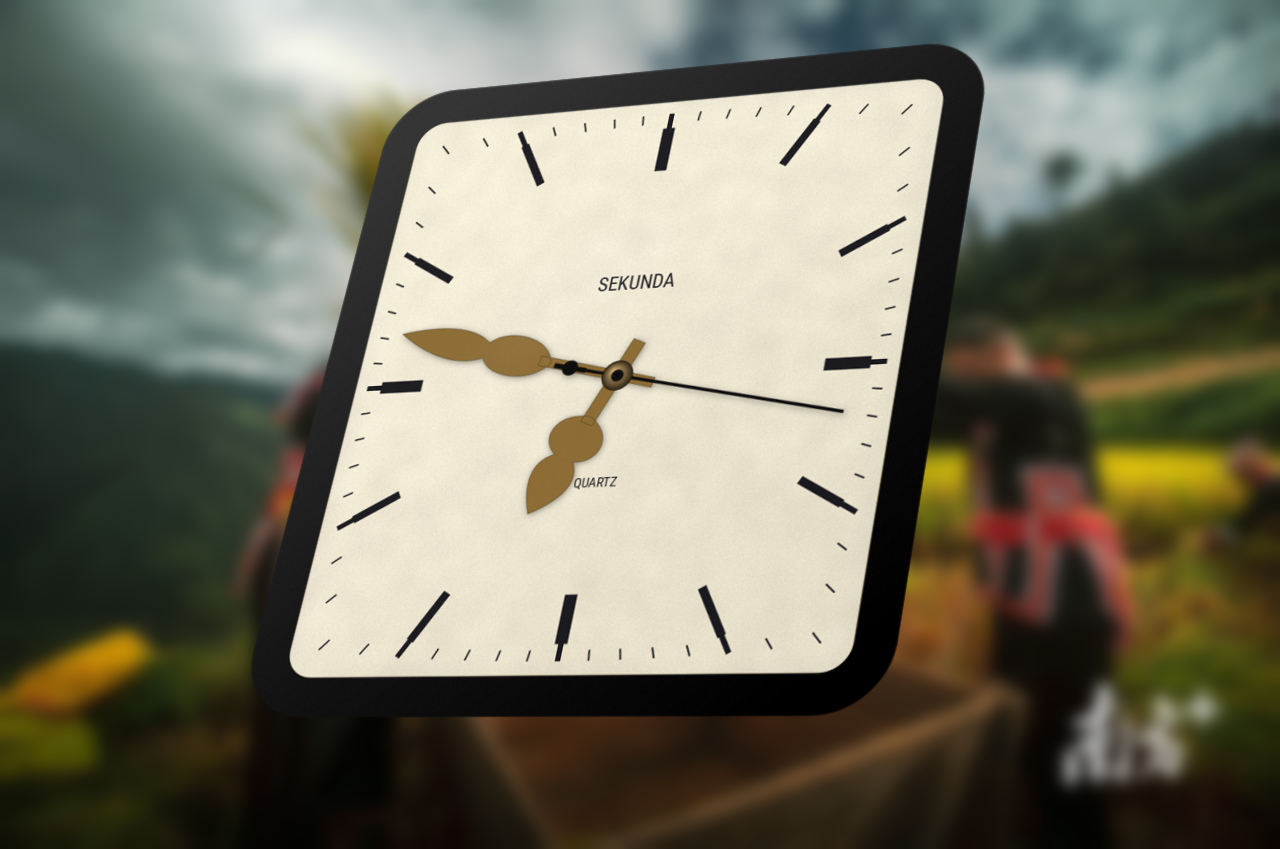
6:47:17
